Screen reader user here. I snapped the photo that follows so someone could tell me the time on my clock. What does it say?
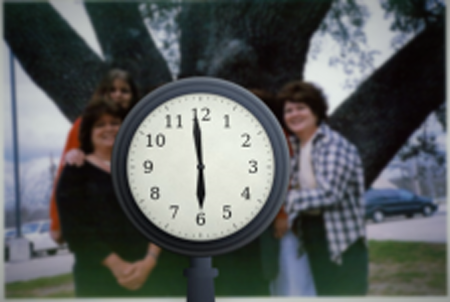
5:59
